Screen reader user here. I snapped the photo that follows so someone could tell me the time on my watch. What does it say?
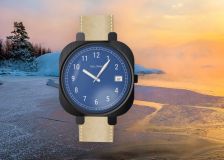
10:06
